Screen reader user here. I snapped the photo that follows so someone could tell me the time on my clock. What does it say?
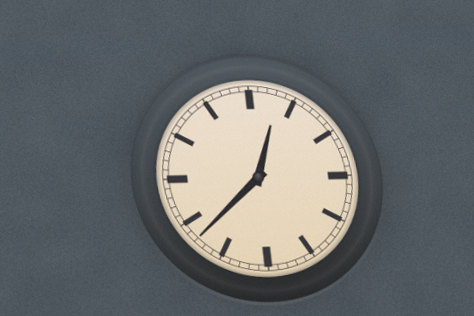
12:38
